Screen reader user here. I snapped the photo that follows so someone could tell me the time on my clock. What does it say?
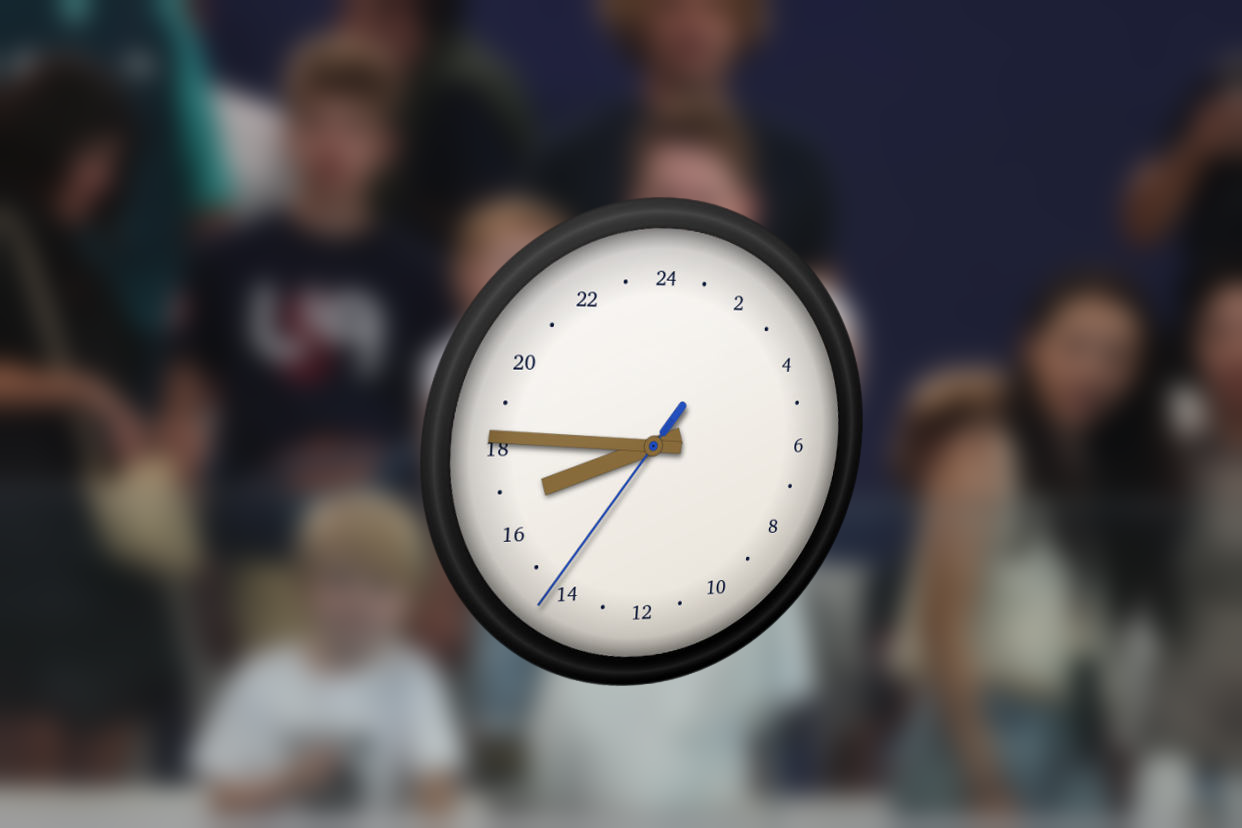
16:45:36
